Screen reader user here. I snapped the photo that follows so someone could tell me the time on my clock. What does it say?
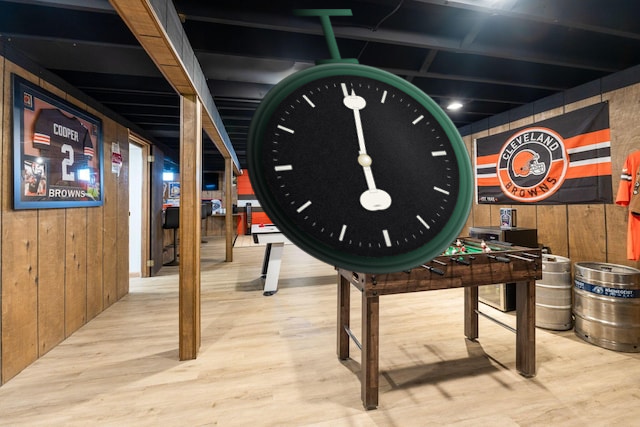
6:01
